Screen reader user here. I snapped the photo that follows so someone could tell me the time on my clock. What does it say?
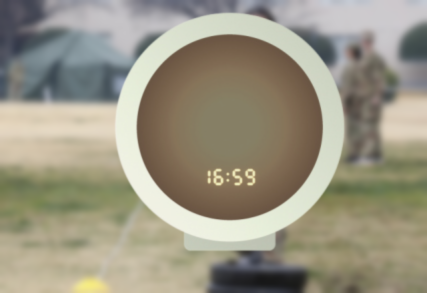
16:59
